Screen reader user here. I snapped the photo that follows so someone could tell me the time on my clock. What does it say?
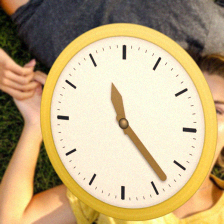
11:23
